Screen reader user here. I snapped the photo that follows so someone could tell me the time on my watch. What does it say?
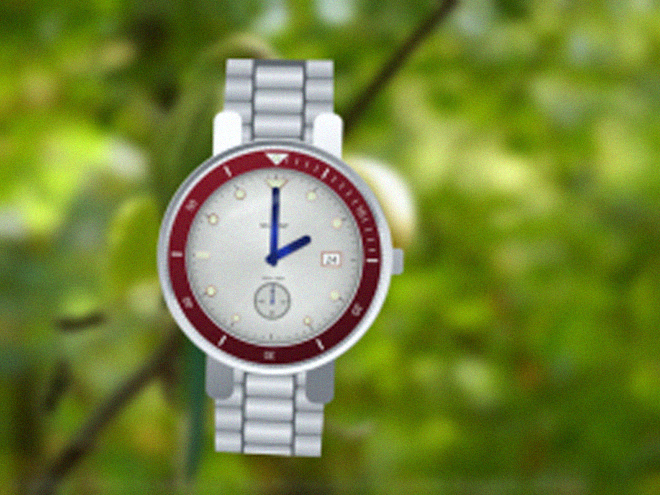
2:00
